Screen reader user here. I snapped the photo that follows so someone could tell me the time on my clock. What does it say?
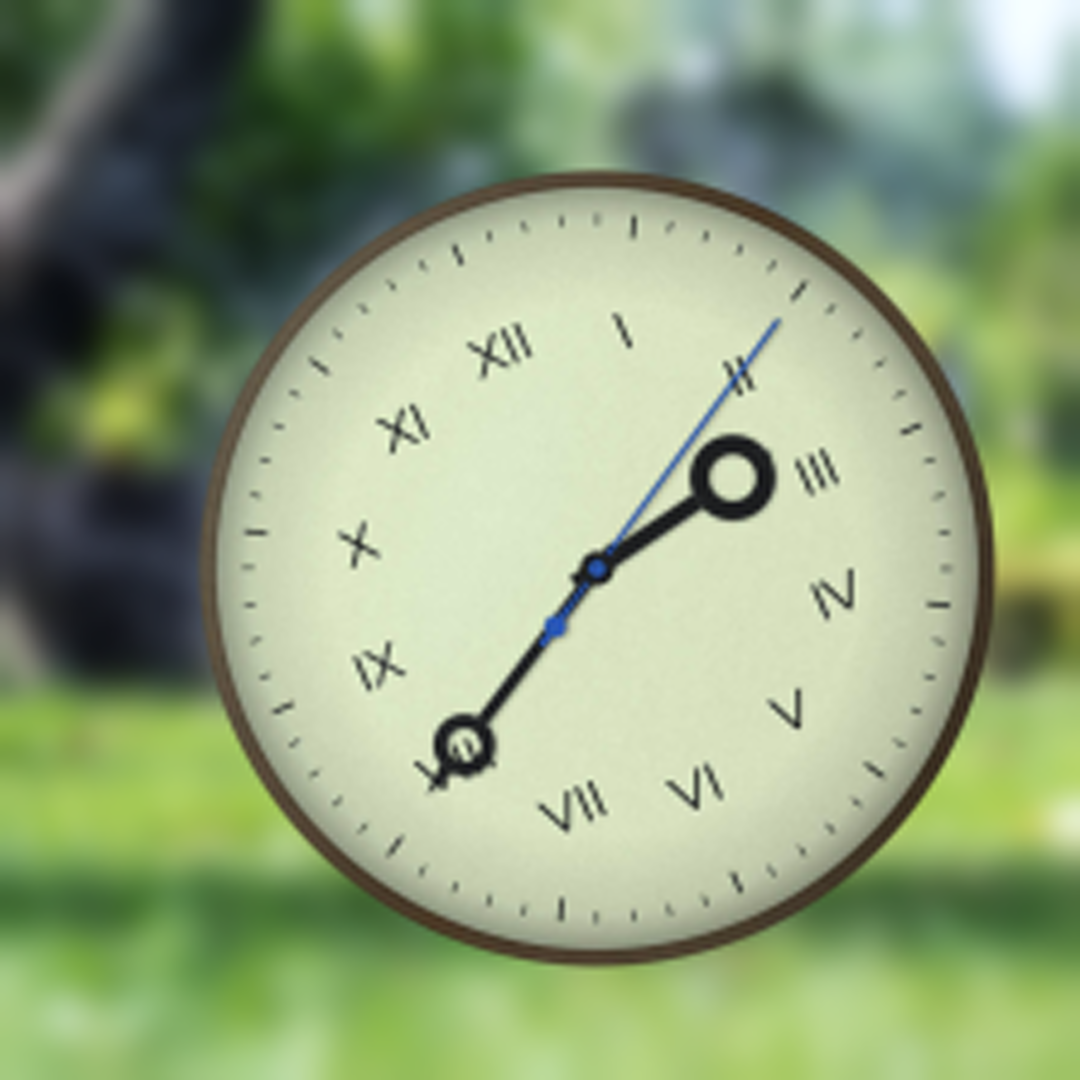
2:40:10
